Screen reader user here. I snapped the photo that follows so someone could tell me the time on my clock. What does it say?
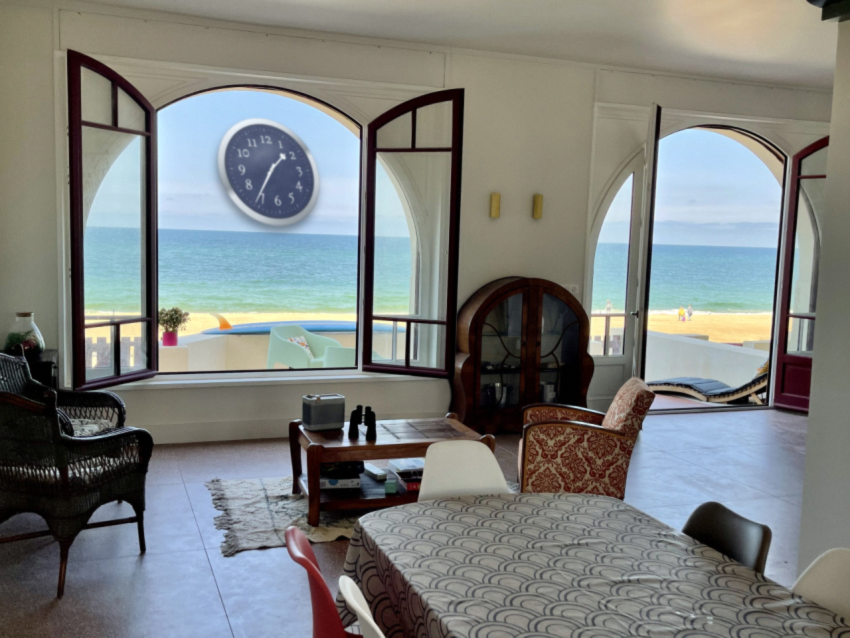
1:36
